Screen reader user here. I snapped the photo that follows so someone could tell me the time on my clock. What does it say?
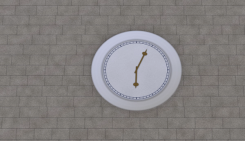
6:04
